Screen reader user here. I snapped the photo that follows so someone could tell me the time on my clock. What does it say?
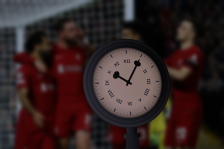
10:05
